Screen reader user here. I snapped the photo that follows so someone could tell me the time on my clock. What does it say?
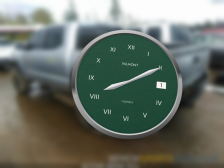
8:10
